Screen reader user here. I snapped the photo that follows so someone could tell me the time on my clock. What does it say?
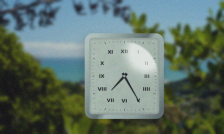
7:25
